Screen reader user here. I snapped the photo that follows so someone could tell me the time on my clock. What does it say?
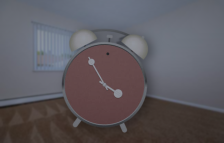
3:54
